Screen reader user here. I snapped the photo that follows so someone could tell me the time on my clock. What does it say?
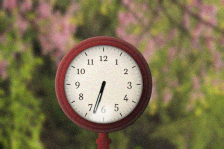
6:33
